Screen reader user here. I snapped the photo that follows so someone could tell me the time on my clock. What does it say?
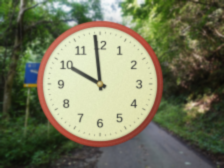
9:59
